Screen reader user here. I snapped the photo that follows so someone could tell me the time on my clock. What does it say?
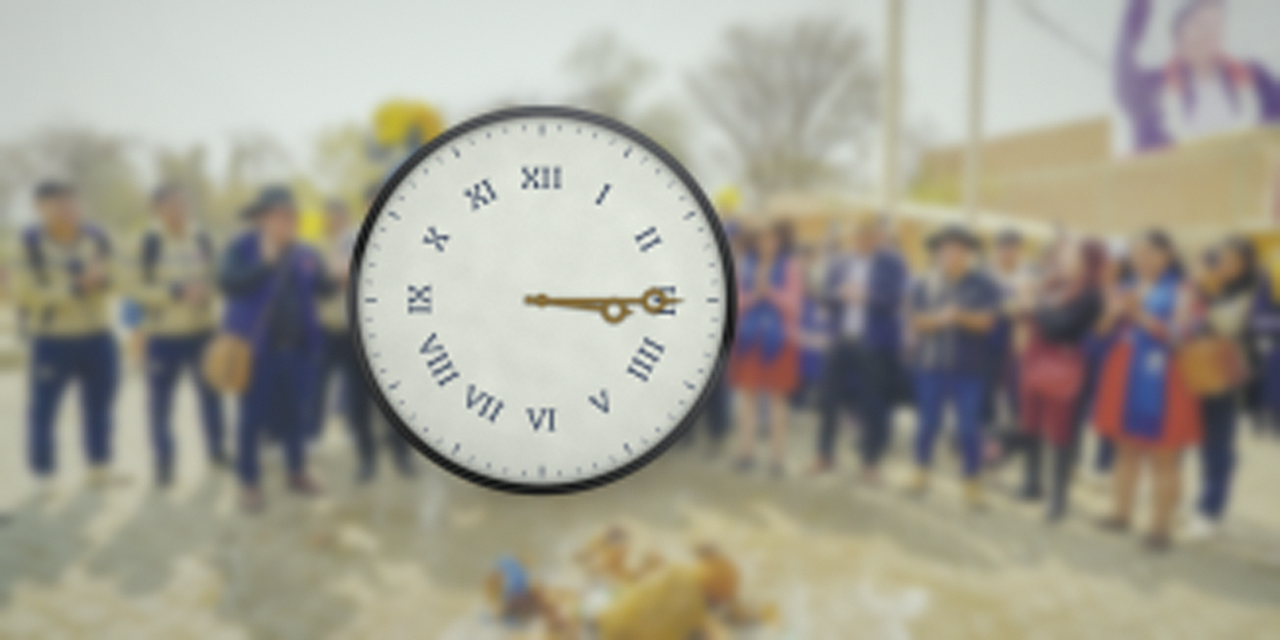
3:15
